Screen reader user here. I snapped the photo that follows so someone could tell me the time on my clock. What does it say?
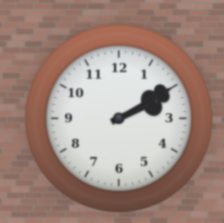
2:10
